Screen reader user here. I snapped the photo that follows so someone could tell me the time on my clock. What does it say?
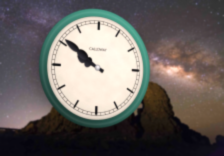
9:51
